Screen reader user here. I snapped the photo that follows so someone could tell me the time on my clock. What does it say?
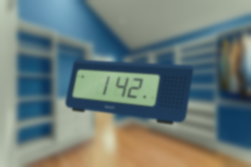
1:42
